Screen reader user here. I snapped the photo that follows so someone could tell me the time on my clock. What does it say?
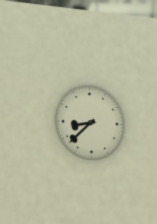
8:38
